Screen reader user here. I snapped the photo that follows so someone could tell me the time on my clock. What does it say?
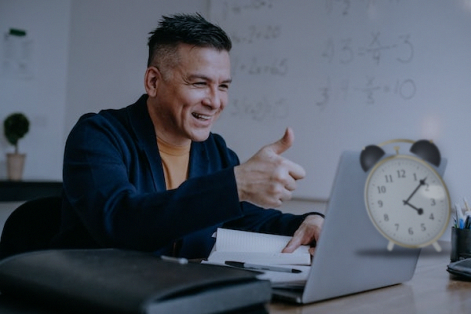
4:08
